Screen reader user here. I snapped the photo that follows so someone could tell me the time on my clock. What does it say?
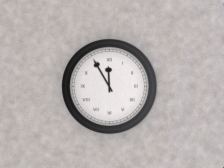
11:55
